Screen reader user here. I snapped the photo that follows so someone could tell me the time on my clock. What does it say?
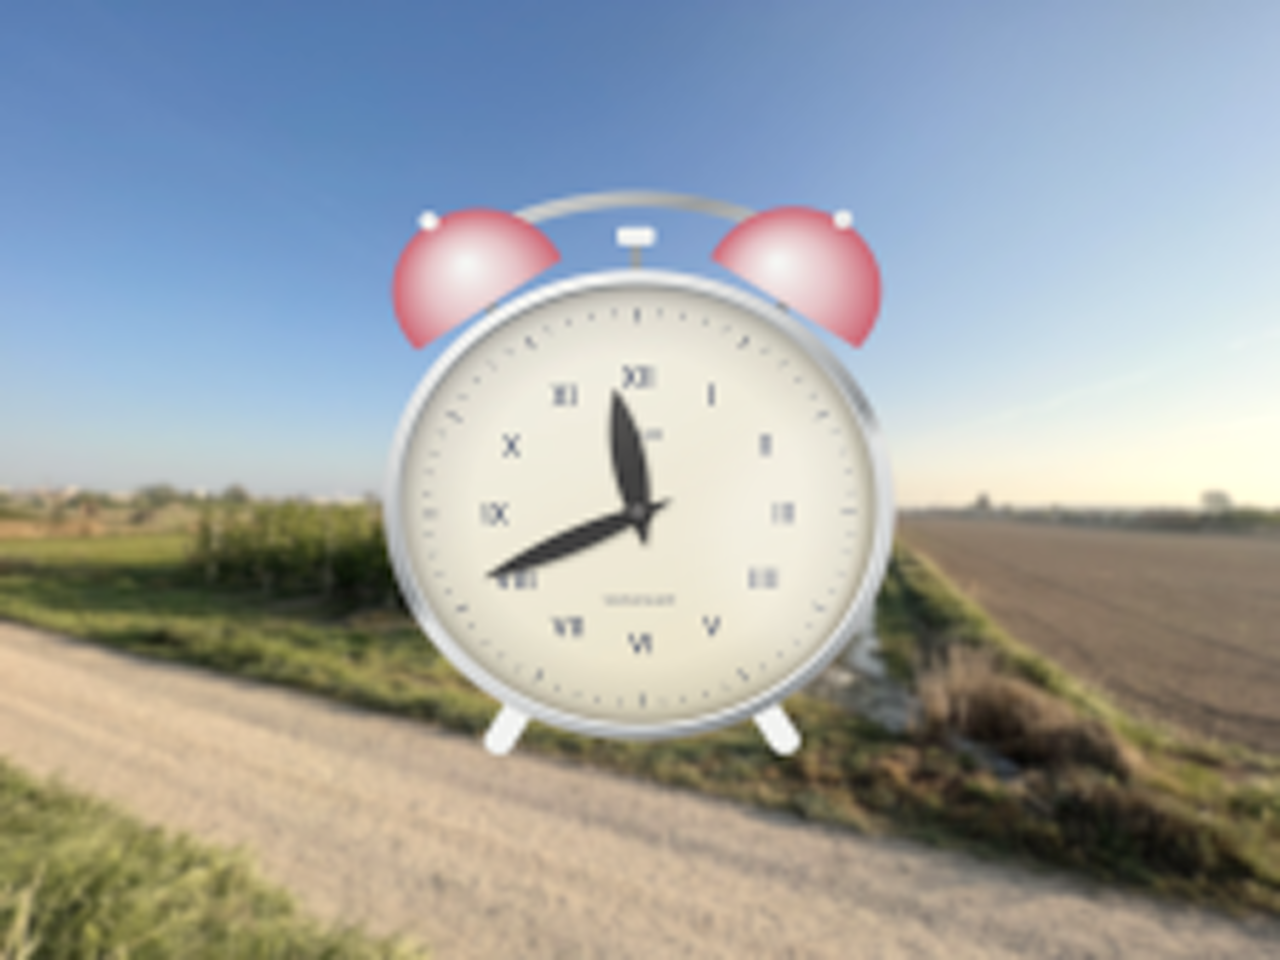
11:41
